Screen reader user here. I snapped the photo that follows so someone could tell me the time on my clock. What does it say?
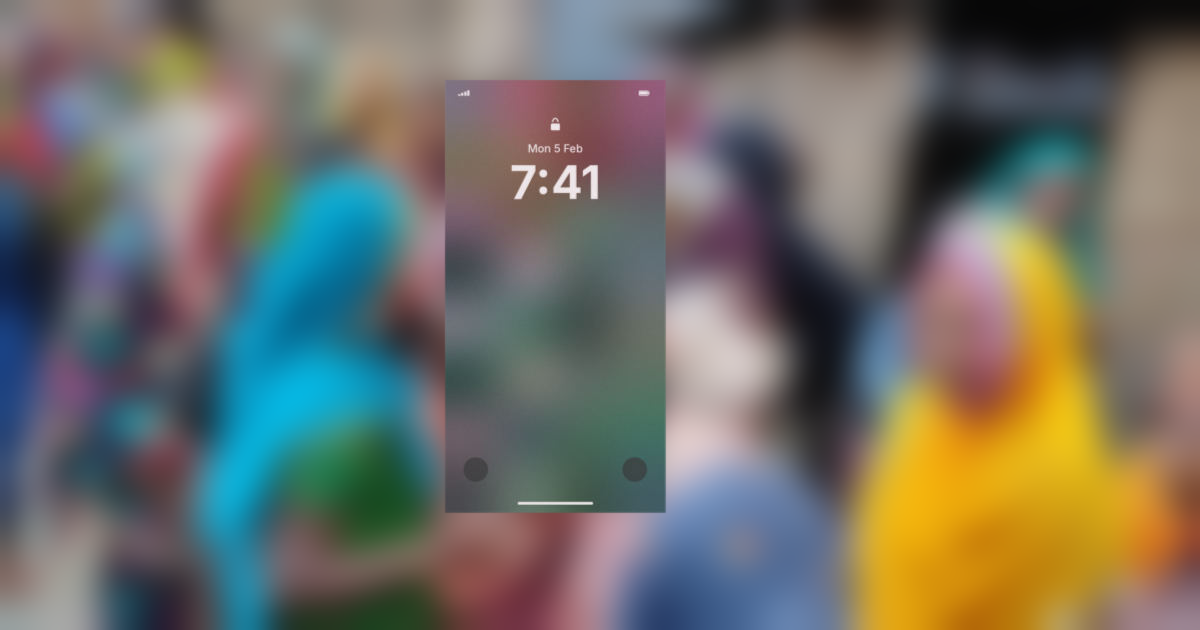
7:41
